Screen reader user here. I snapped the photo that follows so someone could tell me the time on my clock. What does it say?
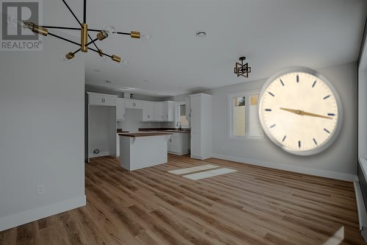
9:16
